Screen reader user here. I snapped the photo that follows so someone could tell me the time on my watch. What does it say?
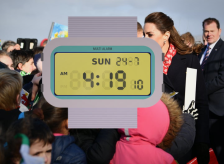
4:19:10
